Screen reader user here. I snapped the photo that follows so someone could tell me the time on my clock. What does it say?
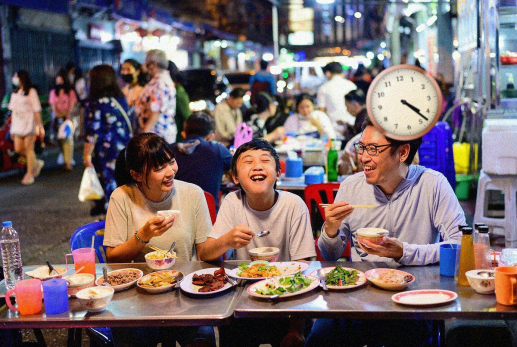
4:23
